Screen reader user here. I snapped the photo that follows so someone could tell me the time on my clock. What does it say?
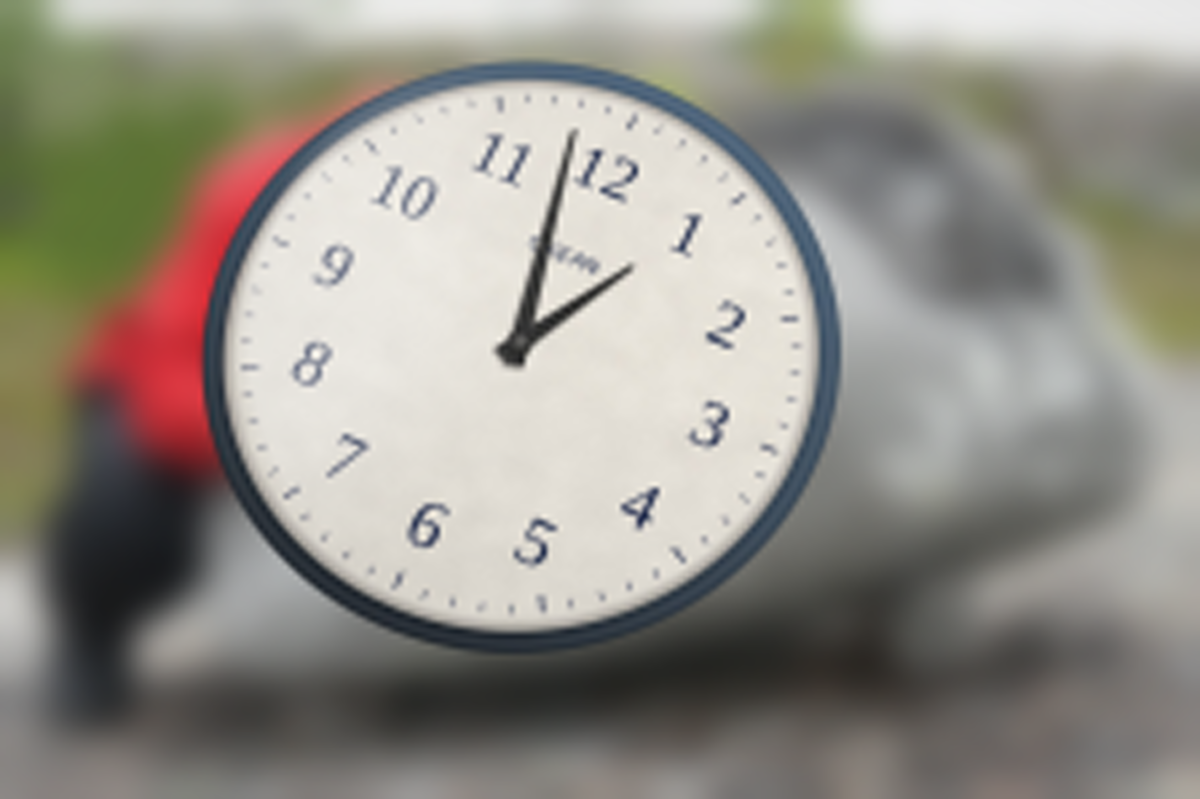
12:58
